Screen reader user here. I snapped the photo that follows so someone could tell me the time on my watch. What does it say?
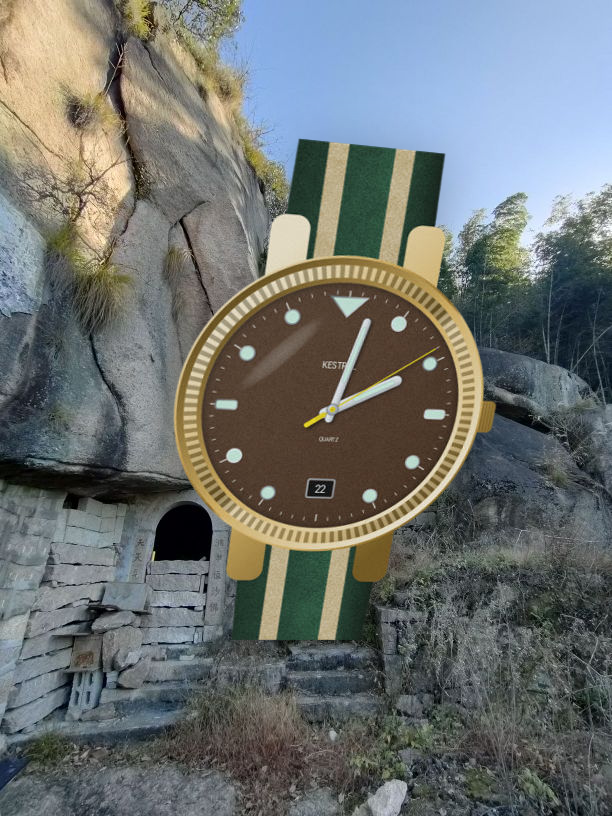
2:02:09
